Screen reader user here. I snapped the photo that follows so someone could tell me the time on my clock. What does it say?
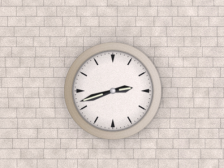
2:42
